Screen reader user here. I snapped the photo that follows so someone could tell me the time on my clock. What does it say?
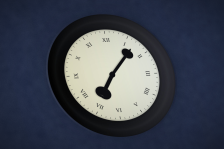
7:07
